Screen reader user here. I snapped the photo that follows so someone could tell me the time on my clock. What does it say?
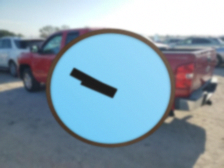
9:50
